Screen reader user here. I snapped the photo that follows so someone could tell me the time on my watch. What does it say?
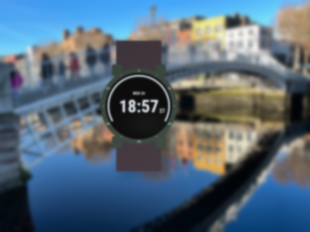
18:57
